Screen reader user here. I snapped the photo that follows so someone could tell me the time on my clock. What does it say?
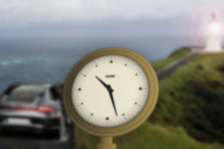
10:27
